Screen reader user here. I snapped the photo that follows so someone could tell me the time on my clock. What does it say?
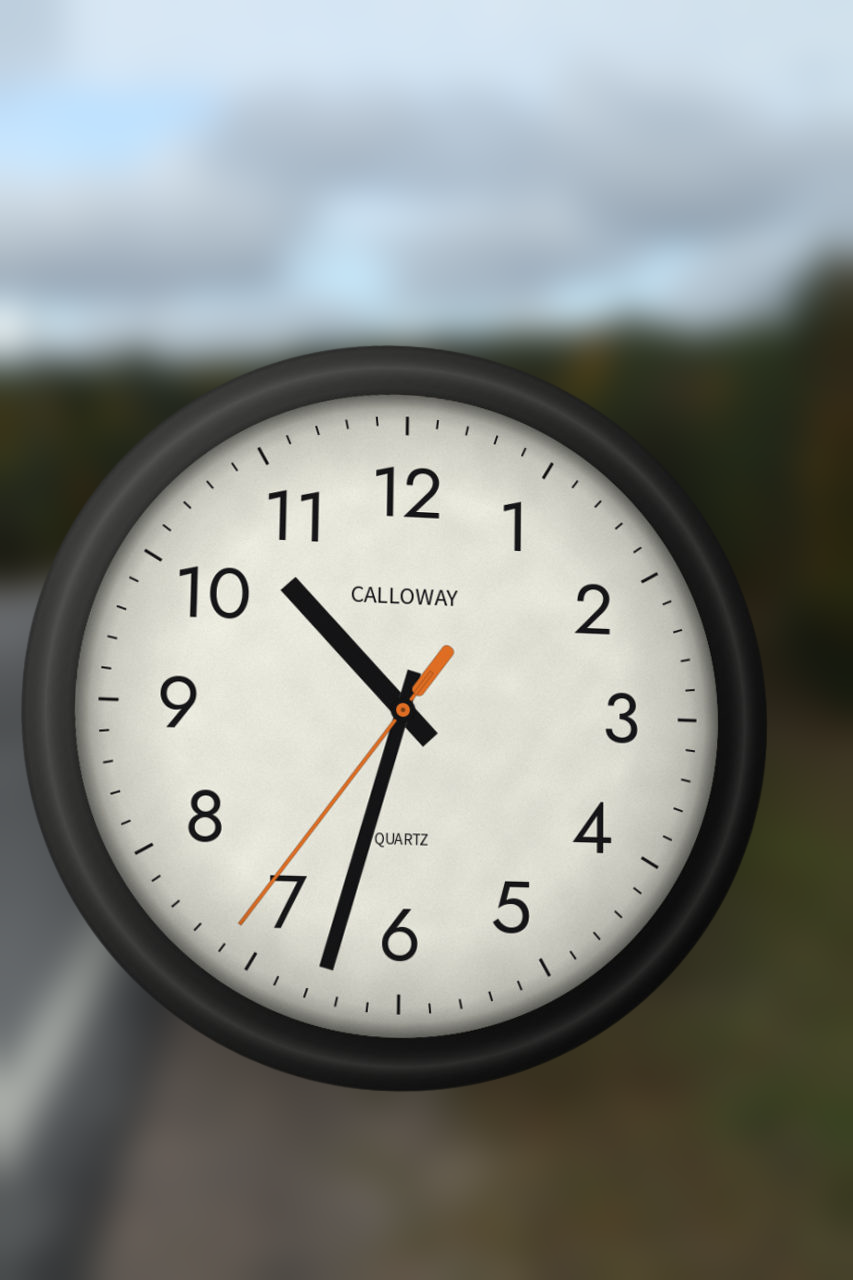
10:32:36
